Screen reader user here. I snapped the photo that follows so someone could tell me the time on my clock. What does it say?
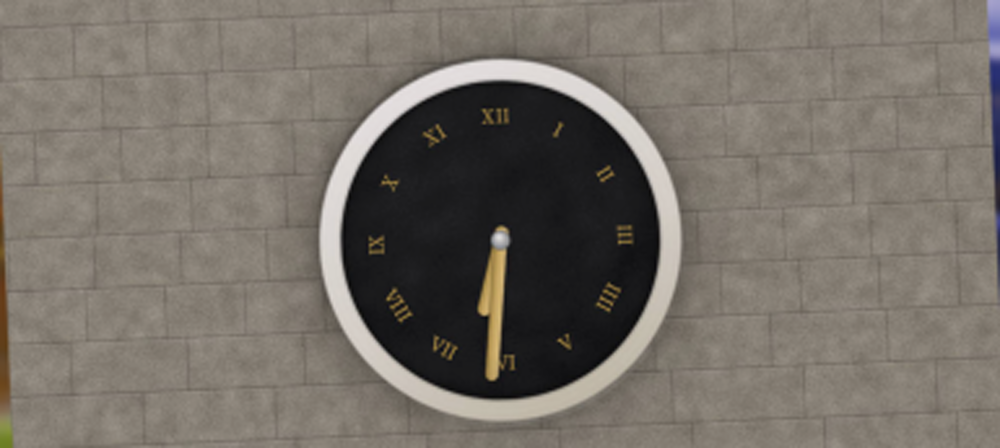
6:31
